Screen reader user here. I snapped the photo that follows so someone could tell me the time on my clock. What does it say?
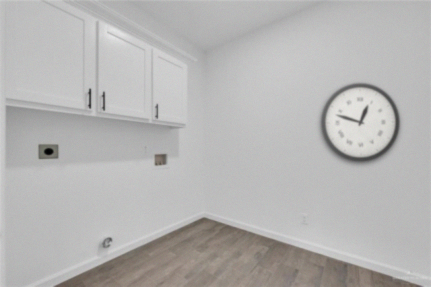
12:48
